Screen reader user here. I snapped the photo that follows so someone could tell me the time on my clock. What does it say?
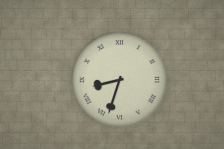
8:33
